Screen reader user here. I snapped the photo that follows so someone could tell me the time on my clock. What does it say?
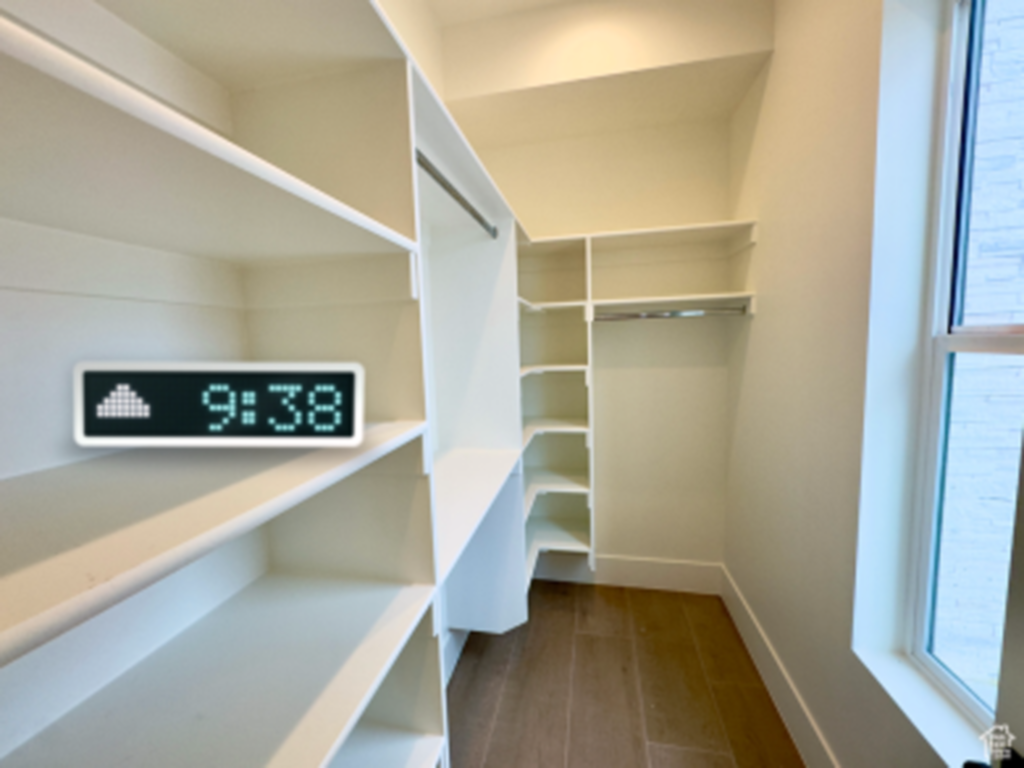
9:38
